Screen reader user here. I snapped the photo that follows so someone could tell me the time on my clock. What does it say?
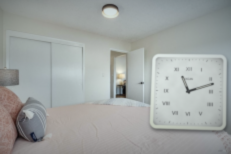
11:12
